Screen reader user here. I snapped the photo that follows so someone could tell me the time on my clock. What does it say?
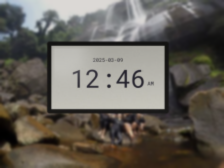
12:46
